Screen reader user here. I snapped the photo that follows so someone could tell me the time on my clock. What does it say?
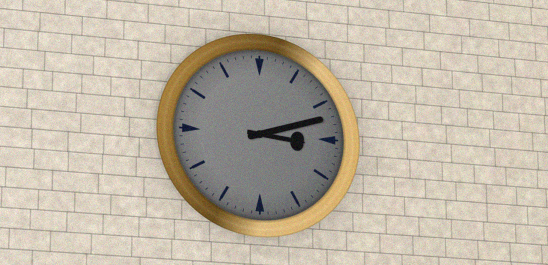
3:12
